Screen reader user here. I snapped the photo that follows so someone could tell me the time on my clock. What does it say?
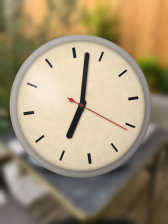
7:02:21
